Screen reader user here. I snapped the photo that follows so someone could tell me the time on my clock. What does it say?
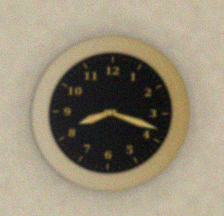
8:18
